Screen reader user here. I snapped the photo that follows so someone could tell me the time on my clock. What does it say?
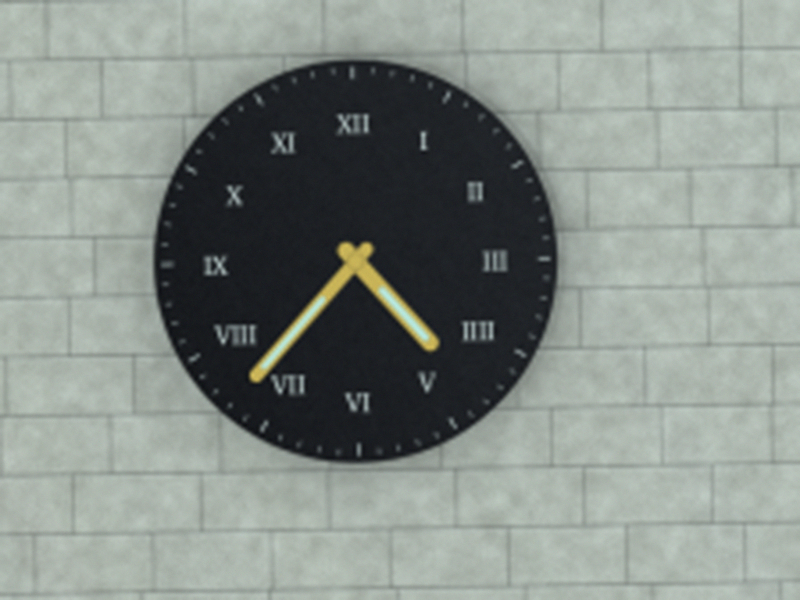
4:37
